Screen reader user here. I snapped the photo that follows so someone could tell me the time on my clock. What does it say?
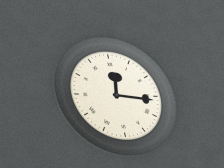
12:16
